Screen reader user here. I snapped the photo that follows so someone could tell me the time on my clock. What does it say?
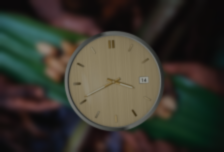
3:41
